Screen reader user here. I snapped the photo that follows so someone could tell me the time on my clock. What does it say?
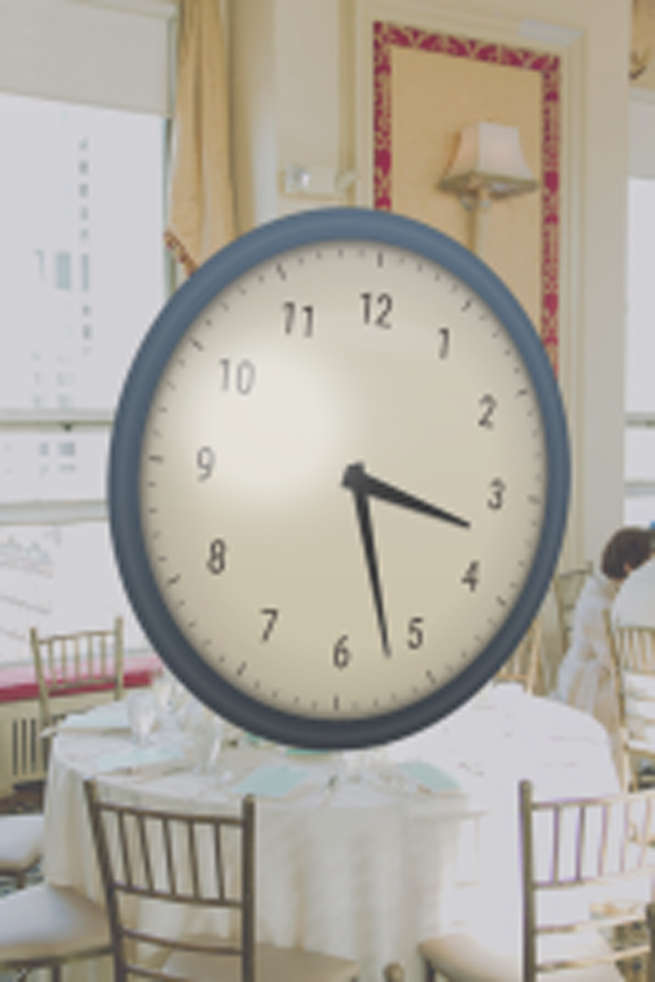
3:27
